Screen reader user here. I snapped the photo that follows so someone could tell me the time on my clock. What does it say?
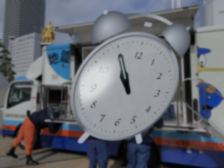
10:55
